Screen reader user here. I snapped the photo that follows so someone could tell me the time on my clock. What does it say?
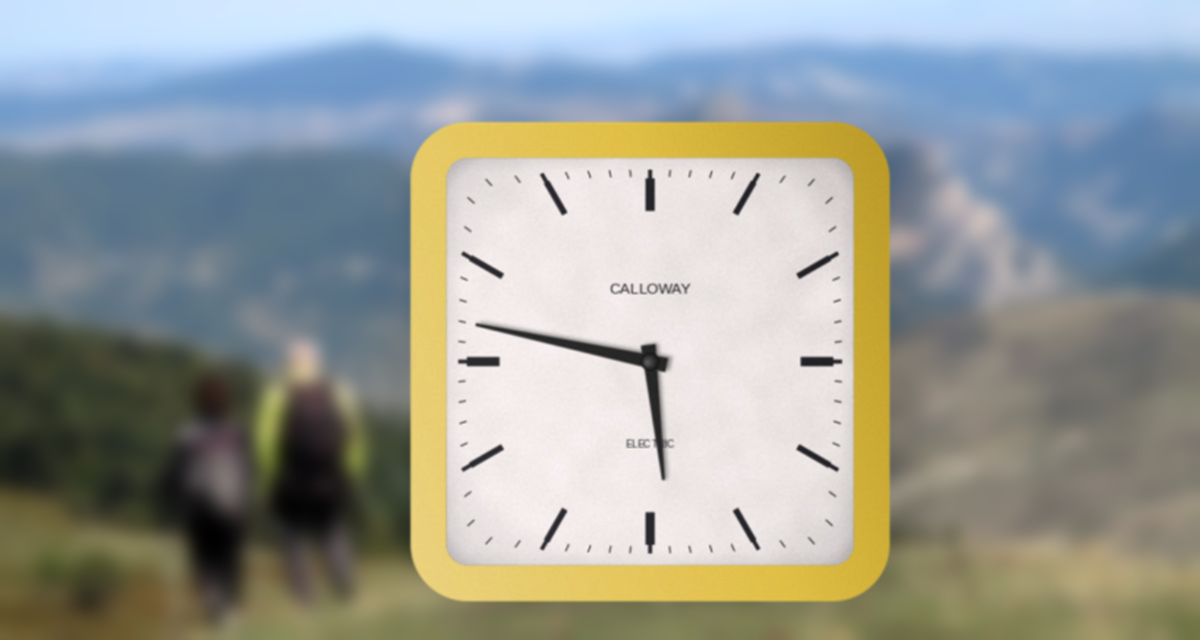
5:47
